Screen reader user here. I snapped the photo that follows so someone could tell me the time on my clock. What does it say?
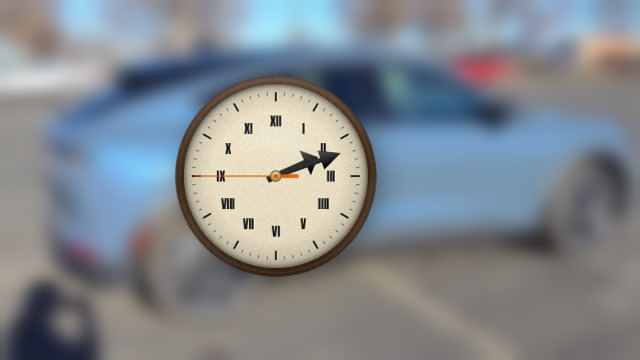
2:11:45
